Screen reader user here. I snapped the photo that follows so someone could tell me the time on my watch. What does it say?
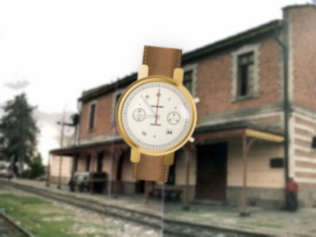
8:53
